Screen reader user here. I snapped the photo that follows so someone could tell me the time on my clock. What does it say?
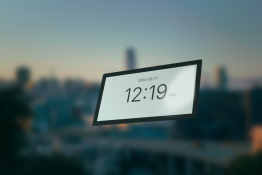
12:19
